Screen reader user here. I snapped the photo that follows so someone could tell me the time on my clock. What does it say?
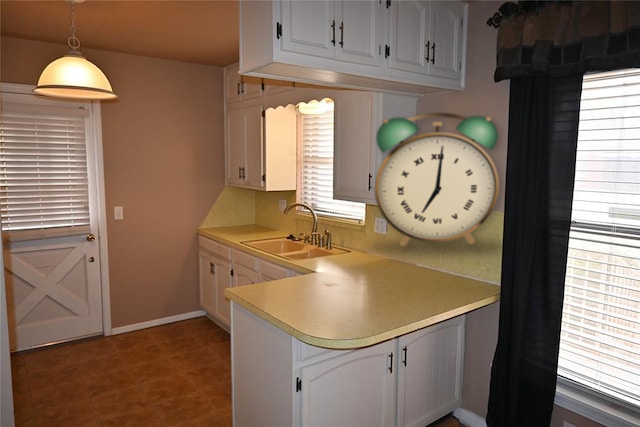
7:01
